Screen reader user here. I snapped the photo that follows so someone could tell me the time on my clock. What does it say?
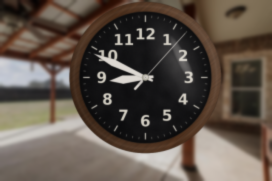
8:49:07
